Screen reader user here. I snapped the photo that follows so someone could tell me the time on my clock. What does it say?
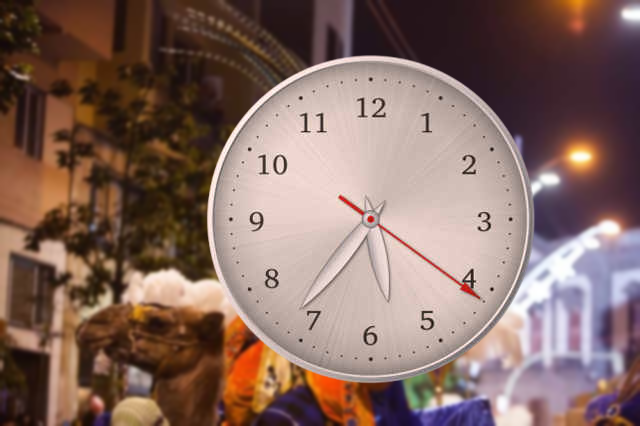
5:36:21
